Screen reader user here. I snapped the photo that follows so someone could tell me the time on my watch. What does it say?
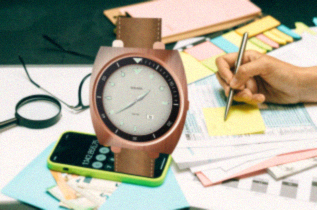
1:39
